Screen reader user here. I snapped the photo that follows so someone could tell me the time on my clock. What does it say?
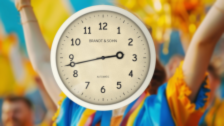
2:43
